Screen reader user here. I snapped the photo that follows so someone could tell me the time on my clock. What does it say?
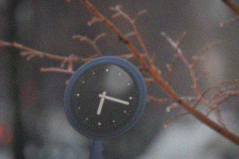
6:17
